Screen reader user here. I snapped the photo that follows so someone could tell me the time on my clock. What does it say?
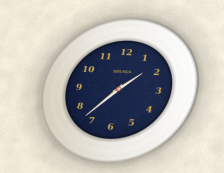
1:37
